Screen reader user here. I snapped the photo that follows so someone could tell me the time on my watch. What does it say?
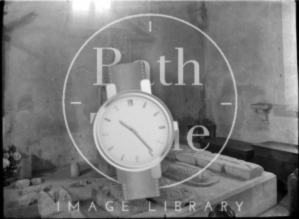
10:24
